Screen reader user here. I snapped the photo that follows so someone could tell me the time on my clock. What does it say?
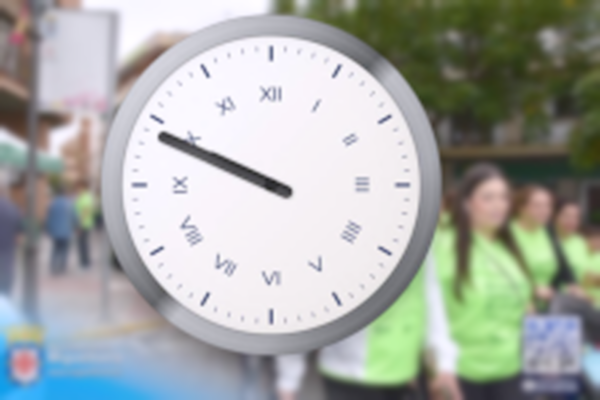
9:49
